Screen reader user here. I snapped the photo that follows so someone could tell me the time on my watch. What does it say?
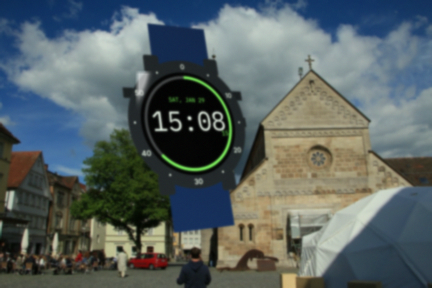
15:08
